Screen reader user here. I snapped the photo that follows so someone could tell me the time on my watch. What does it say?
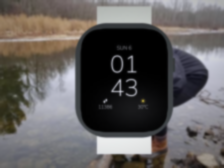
1:43
